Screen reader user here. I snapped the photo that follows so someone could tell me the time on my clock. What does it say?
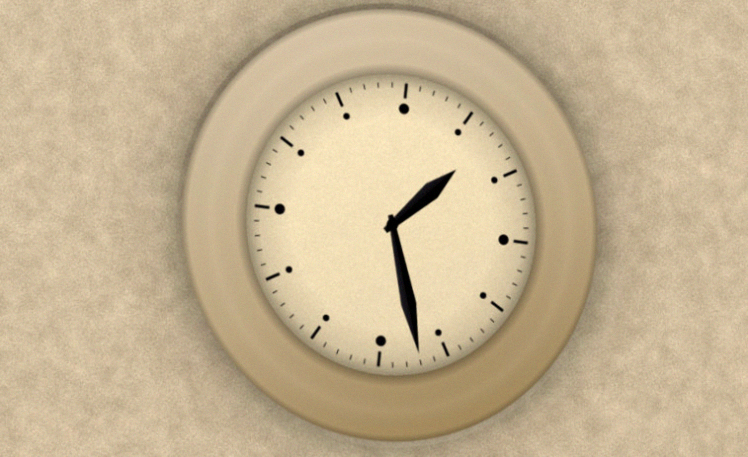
1:27
